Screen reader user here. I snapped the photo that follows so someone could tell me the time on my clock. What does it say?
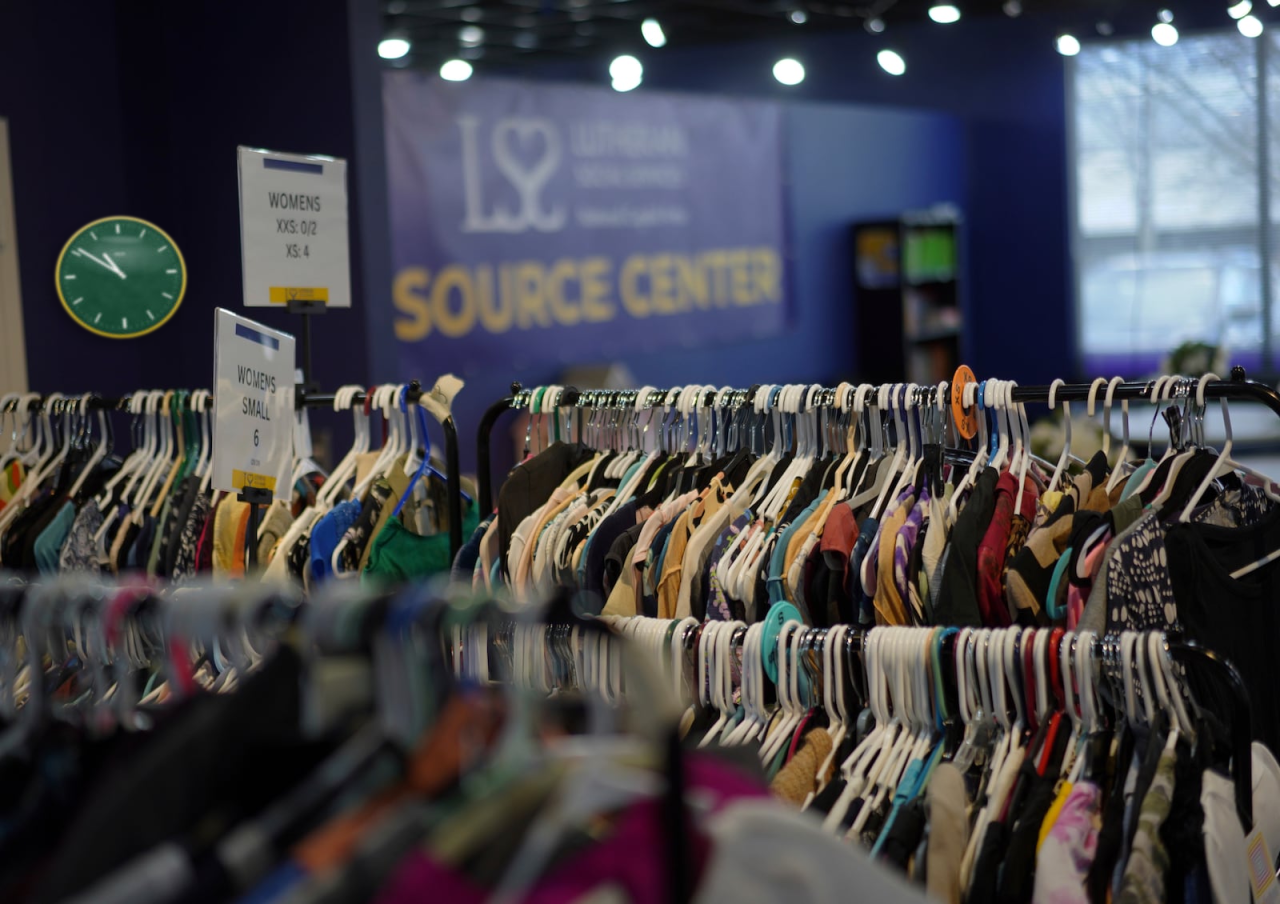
10:51
